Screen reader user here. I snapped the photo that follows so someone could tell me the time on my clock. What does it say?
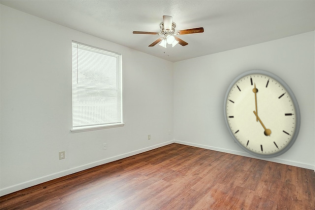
5:01
